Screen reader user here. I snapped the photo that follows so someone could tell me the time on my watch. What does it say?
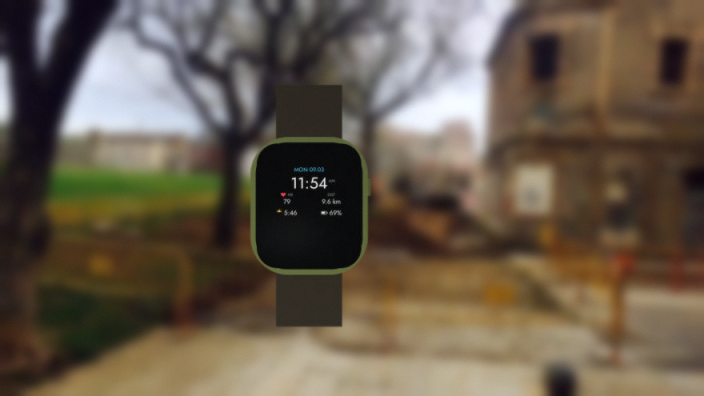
11:54
